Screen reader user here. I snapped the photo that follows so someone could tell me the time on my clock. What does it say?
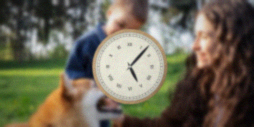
5:07
